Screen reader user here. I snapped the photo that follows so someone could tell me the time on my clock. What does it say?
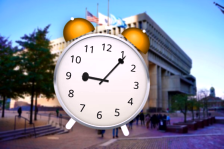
9:06
